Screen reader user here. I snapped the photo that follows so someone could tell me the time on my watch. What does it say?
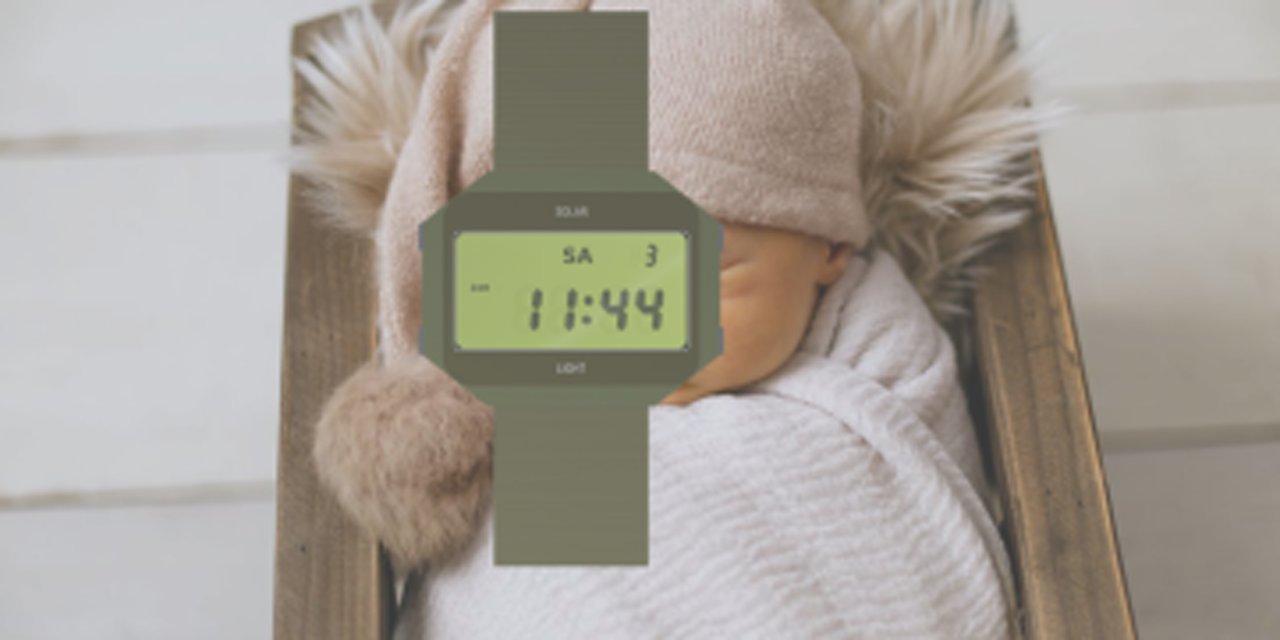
11:44
